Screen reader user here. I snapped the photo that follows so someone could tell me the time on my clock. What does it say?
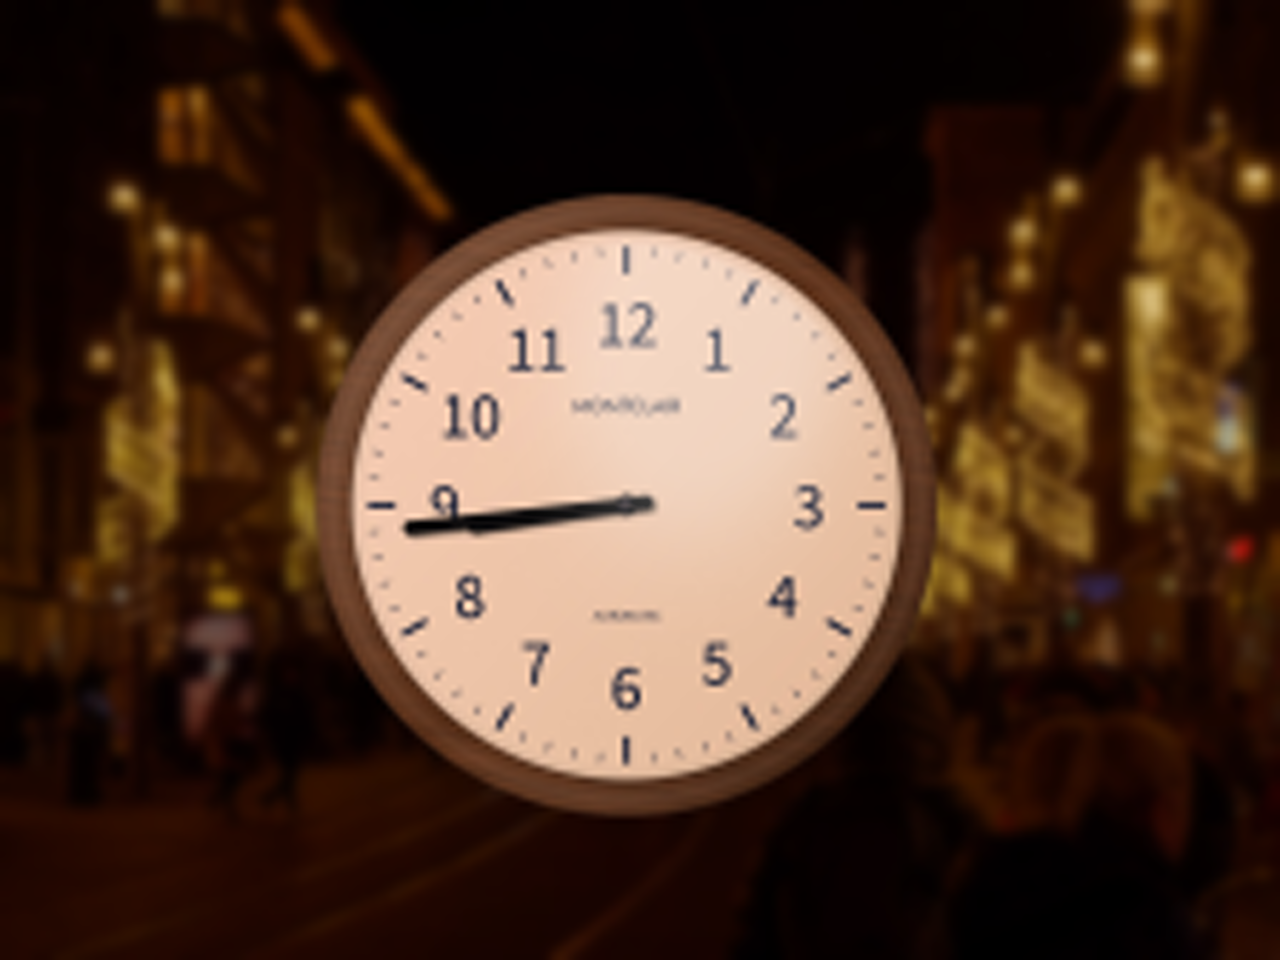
8:44
